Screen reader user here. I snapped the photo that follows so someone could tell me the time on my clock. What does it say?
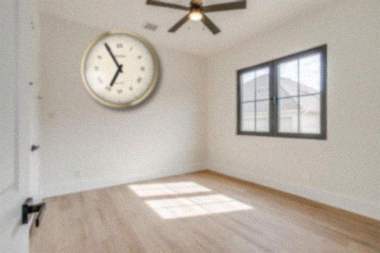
6:55
